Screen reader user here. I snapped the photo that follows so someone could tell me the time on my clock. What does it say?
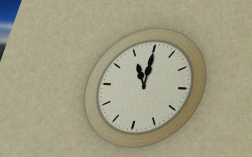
11:00
